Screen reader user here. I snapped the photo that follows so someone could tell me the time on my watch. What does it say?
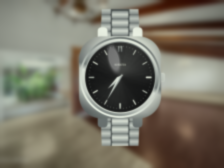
7:35
